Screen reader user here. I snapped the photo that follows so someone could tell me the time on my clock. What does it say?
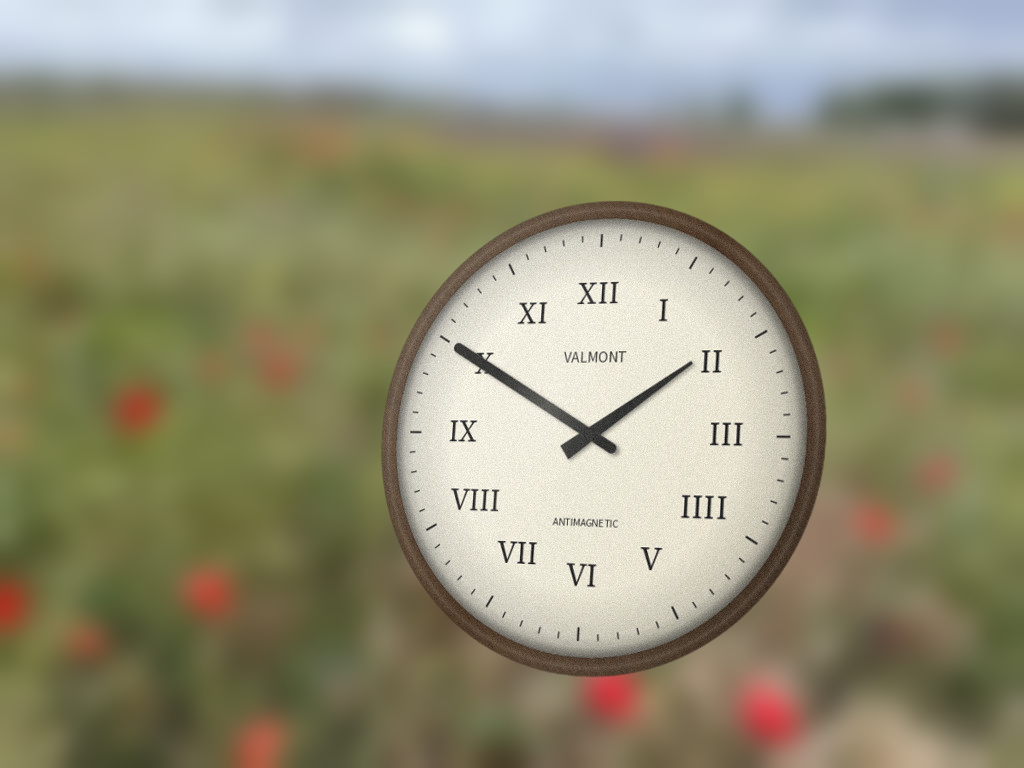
1:50
